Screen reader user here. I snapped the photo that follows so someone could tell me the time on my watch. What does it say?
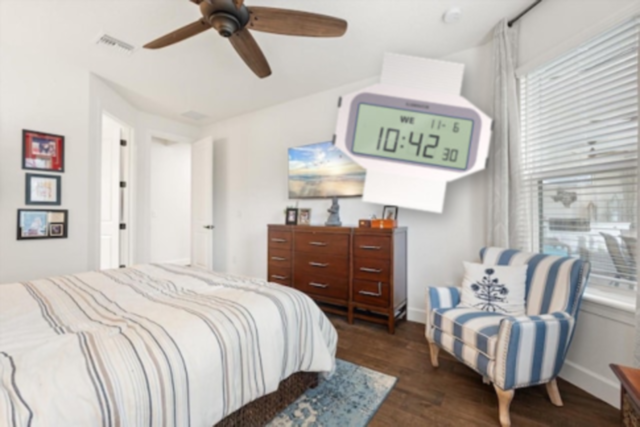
10:42
